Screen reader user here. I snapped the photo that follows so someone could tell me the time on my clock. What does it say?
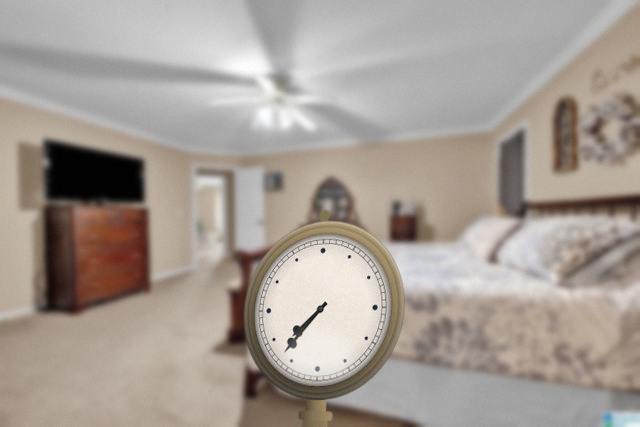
7:37
